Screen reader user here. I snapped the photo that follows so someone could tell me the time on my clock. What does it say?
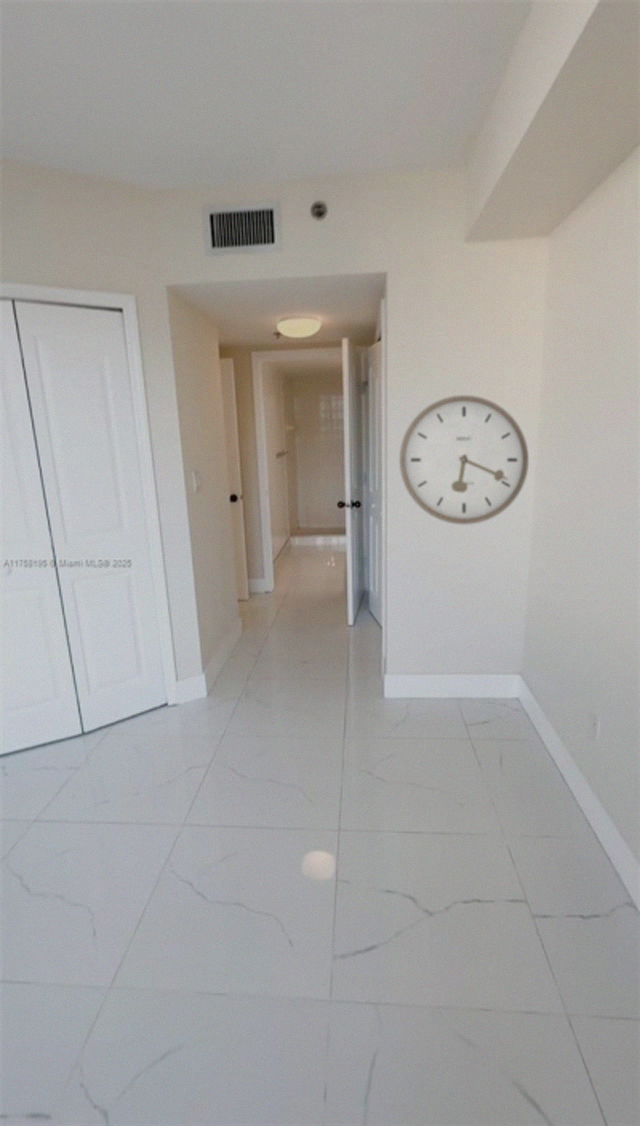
6:19
